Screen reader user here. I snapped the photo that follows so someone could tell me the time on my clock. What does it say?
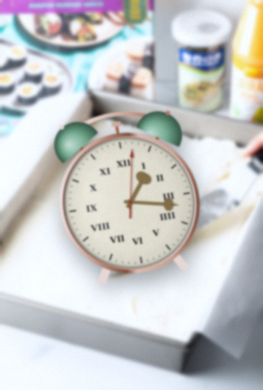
1:17:02
